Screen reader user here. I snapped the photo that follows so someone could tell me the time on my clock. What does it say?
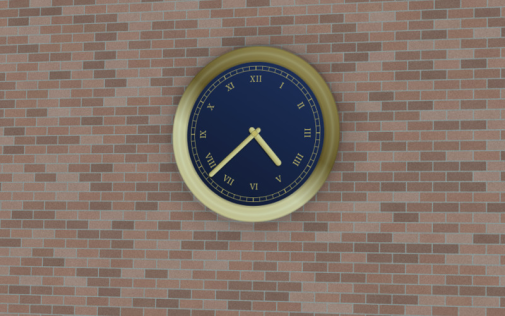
4:38
